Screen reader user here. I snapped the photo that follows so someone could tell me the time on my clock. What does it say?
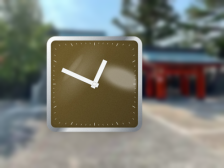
12:49
